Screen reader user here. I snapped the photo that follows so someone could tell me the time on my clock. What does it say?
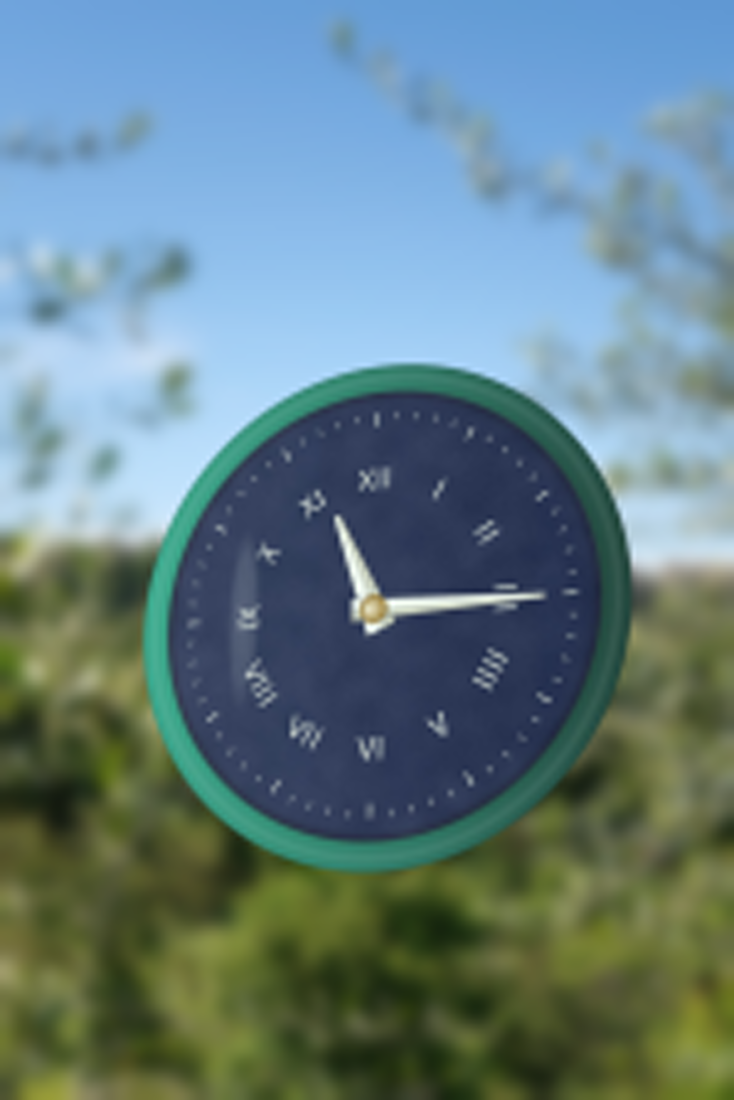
11:15
